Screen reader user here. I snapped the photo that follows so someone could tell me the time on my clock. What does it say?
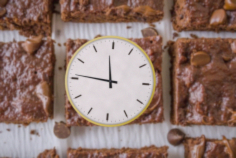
11:46
